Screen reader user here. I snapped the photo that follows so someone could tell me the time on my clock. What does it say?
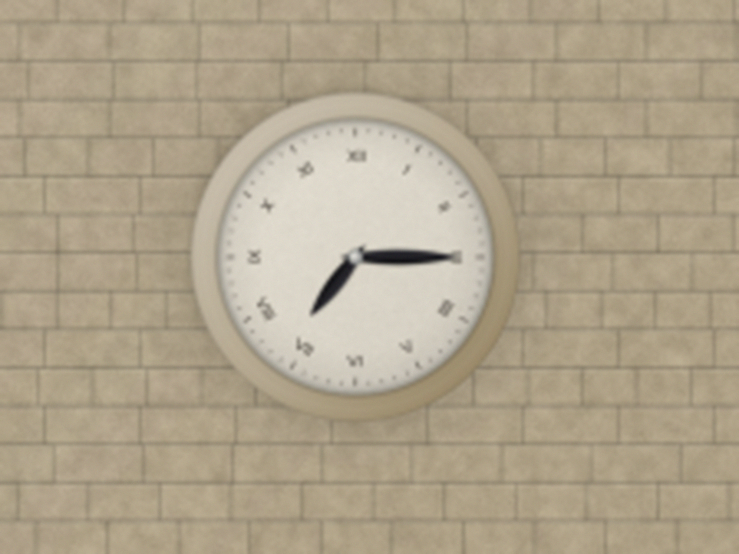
7:15
